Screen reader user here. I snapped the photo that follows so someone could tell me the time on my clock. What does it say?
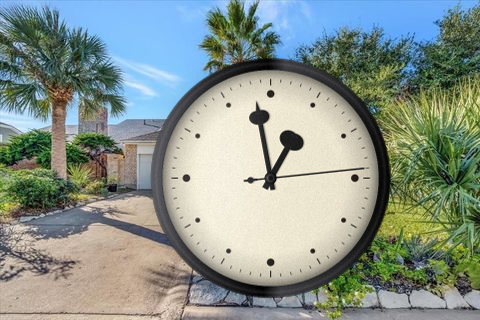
12:58:14
